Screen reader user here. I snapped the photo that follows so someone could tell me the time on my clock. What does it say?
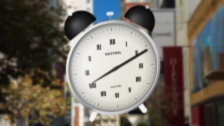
8:11
